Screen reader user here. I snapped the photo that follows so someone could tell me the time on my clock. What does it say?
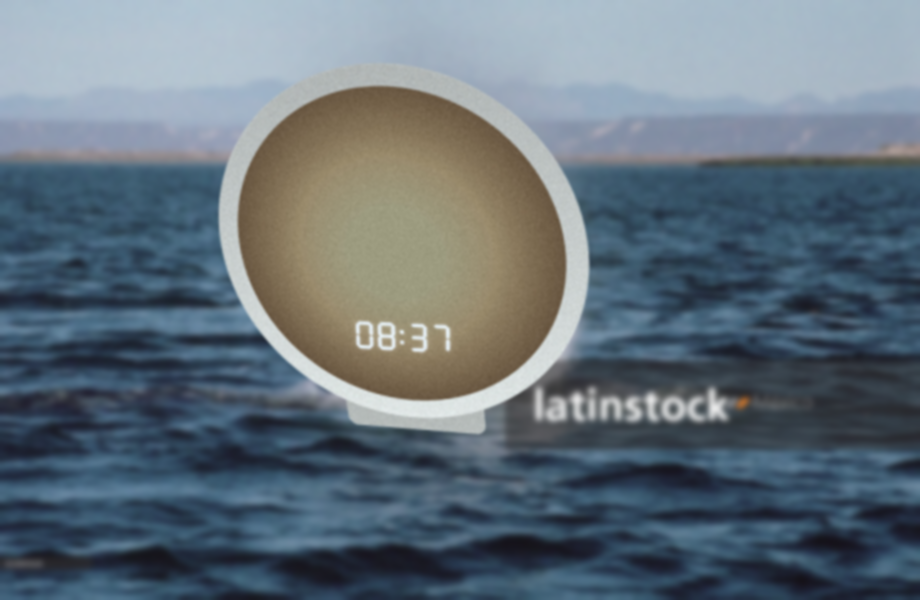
8:37
